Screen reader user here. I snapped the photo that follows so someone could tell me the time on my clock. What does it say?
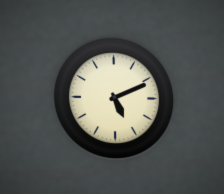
5:11
